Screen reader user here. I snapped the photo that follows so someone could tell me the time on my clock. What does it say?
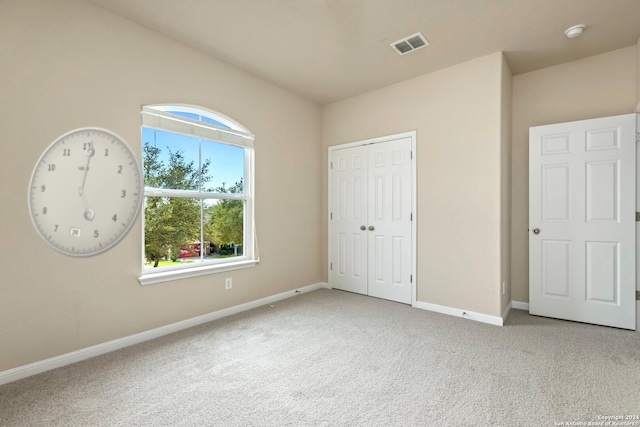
5:01
